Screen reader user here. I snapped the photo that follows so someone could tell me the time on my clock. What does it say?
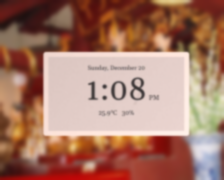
1:08
